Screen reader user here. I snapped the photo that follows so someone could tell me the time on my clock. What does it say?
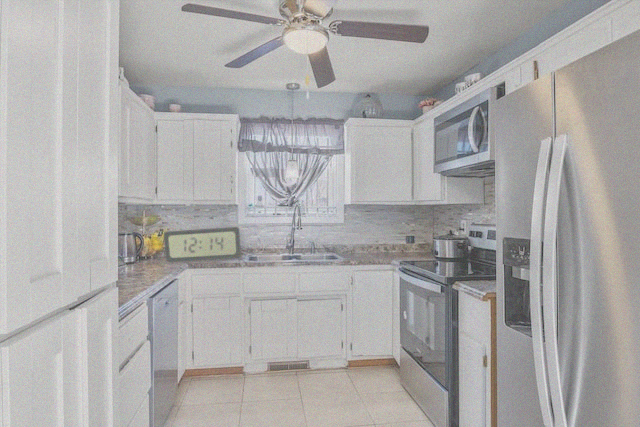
12:14
